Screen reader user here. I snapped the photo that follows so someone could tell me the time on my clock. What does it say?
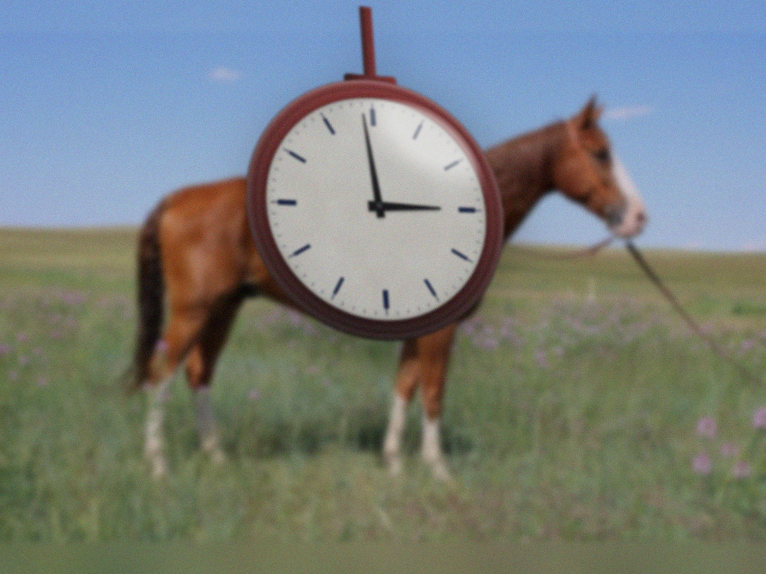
2:59
